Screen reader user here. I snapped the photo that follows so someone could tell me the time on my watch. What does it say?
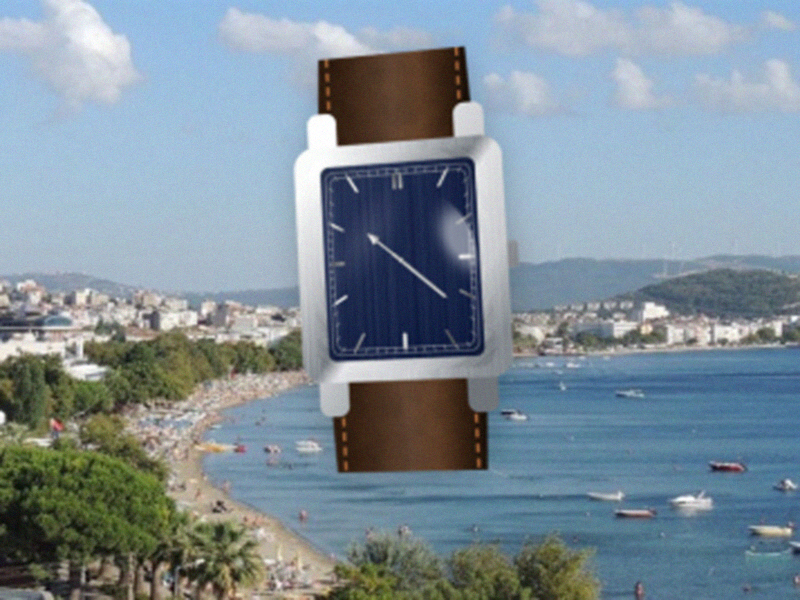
10:22
